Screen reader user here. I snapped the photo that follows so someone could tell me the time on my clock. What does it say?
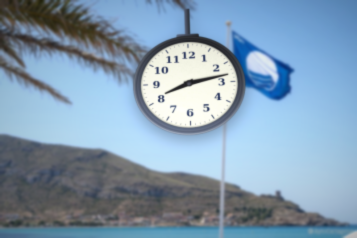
8:13
